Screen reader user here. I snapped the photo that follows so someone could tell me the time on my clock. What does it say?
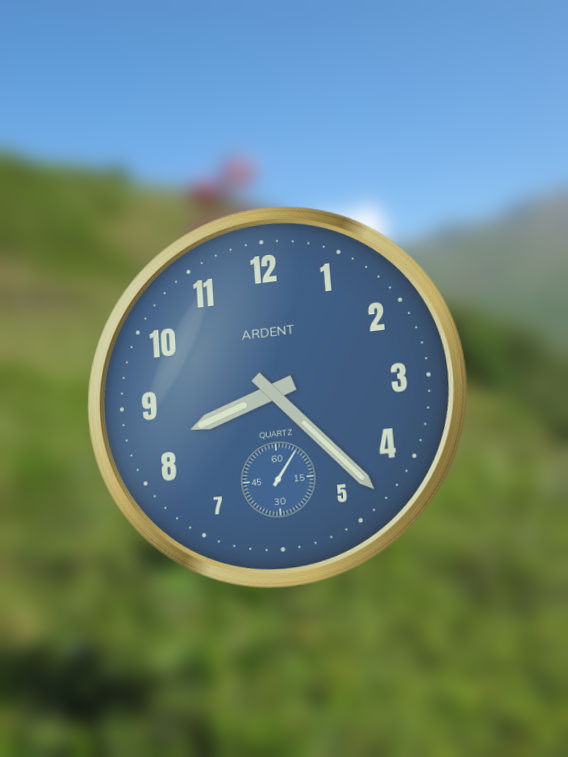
8:23:06
